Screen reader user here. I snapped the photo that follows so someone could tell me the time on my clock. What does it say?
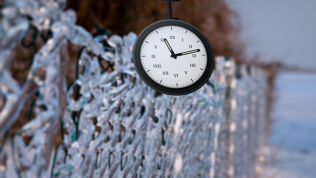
11:13
